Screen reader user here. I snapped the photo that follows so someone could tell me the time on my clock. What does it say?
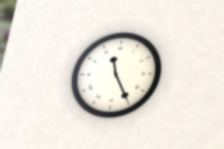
11:25
